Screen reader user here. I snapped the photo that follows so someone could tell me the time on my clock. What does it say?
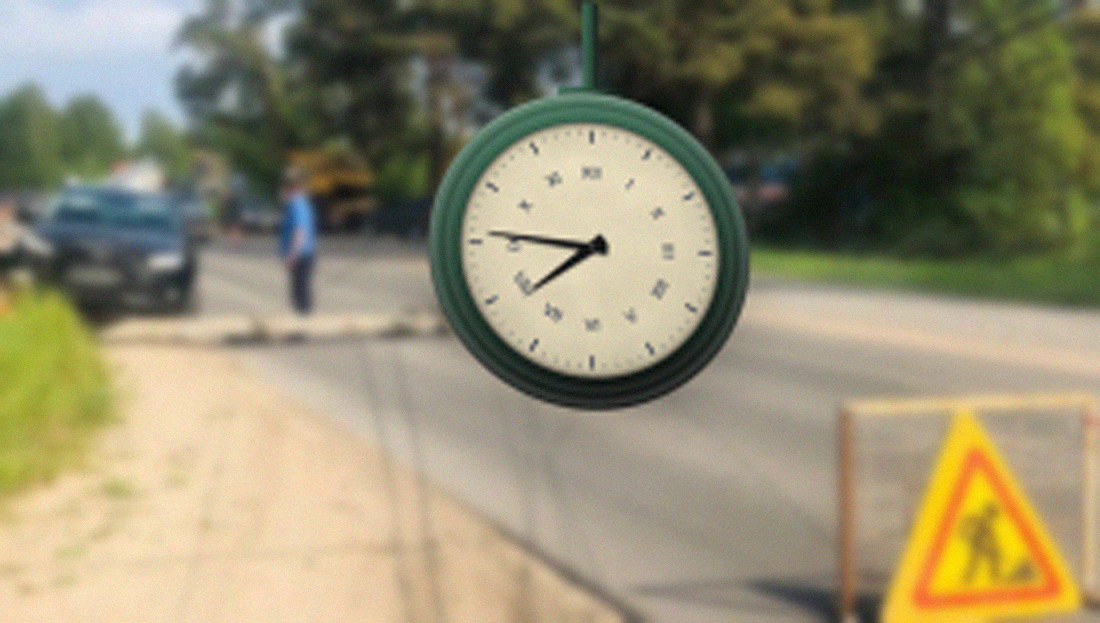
7:46
